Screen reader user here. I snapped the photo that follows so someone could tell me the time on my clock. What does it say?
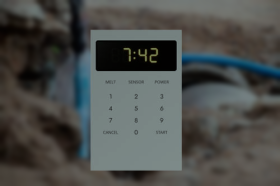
7:42
